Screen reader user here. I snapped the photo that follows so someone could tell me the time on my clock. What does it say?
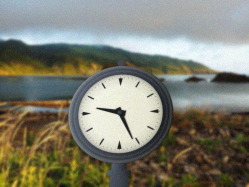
9:26
